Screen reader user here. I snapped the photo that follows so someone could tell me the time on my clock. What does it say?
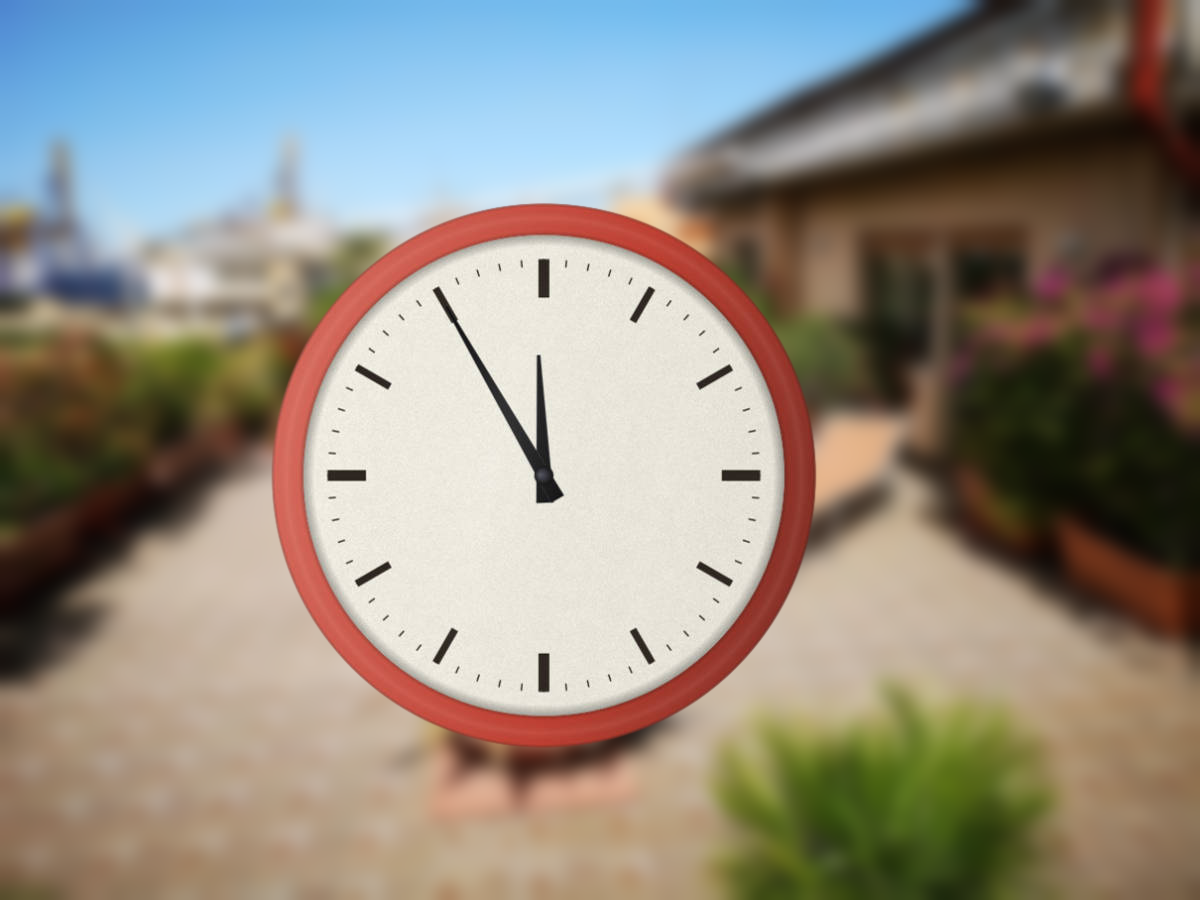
11:55
